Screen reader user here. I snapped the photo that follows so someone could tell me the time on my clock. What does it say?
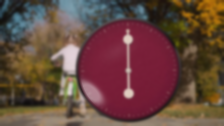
6:00
